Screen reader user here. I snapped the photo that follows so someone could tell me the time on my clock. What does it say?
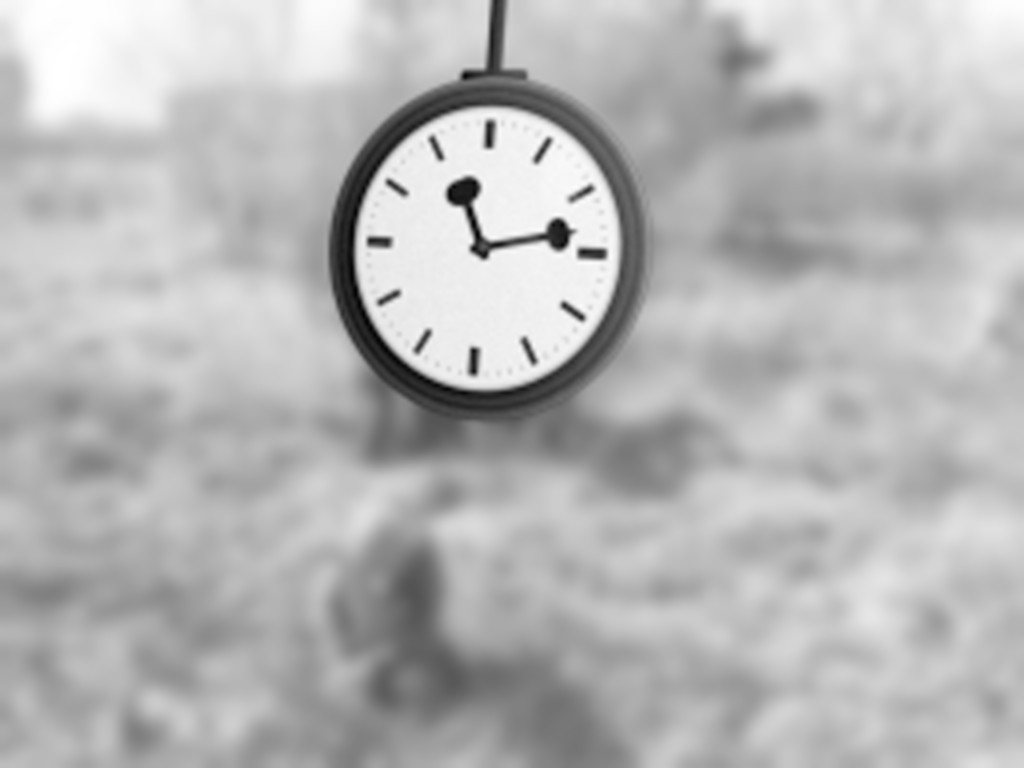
11:13
